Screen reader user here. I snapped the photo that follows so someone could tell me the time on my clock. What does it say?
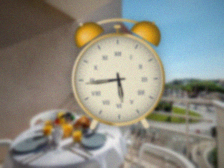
5:44
